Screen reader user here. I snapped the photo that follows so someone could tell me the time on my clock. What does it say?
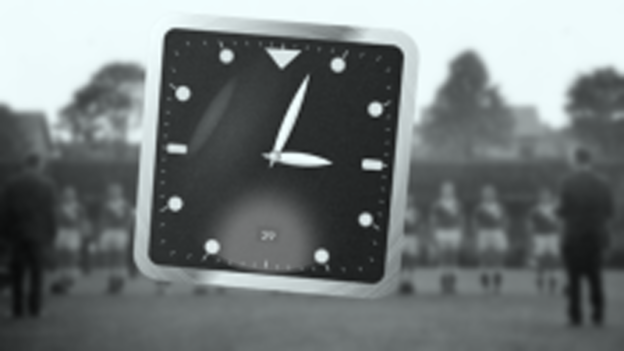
3:03
